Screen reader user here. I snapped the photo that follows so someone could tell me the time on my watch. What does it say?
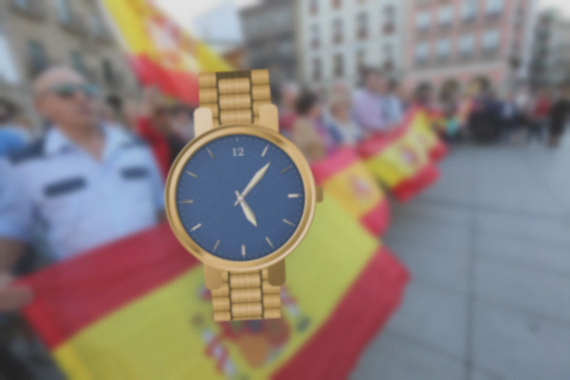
5:07
